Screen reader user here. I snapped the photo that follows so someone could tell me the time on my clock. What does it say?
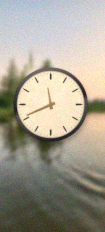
11:41
